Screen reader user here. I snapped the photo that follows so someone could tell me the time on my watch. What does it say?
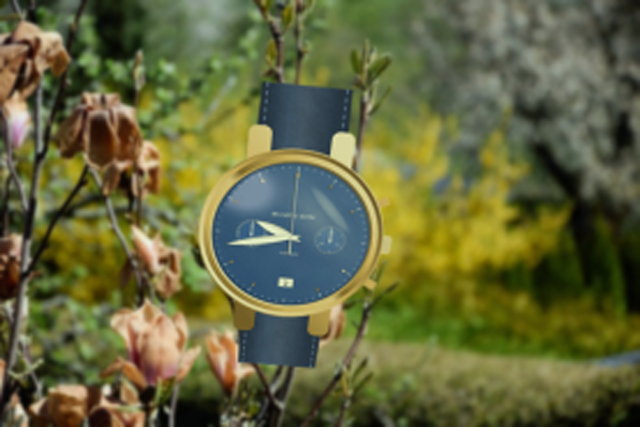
9:43
